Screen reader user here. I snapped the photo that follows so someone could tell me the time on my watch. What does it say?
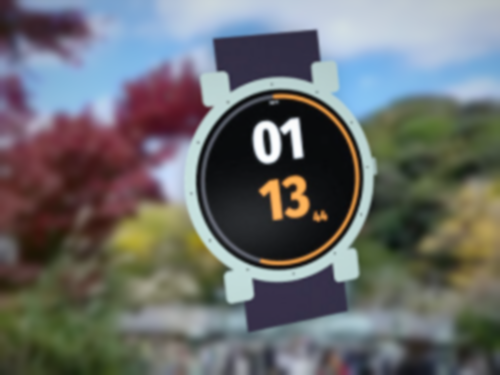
1:13
